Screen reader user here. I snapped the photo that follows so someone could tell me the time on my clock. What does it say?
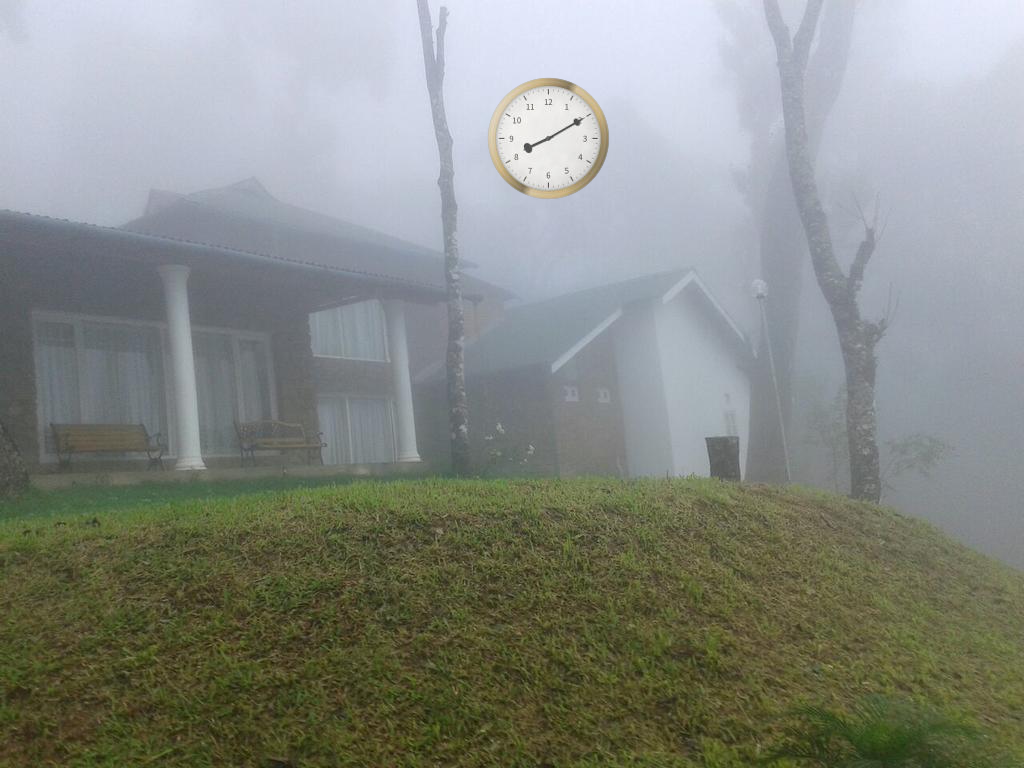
8:10
